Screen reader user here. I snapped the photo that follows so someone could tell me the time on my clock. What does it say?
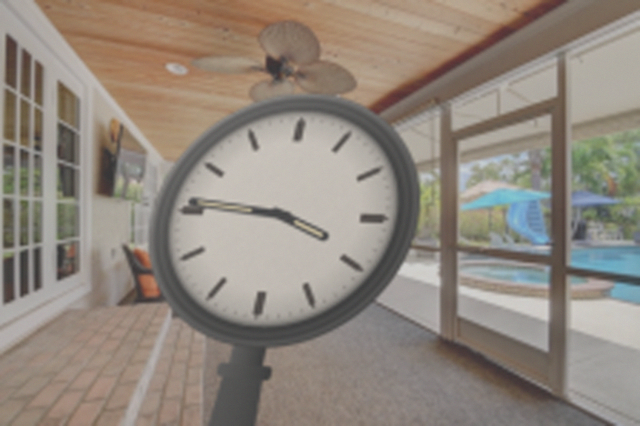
3:46
